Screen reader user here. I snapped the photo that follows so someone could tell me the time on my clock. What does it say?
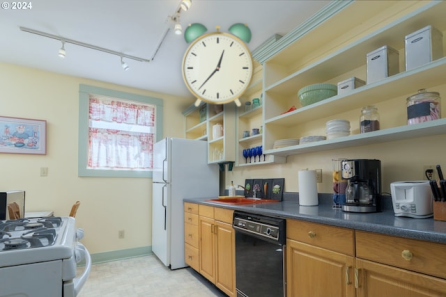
12:37
